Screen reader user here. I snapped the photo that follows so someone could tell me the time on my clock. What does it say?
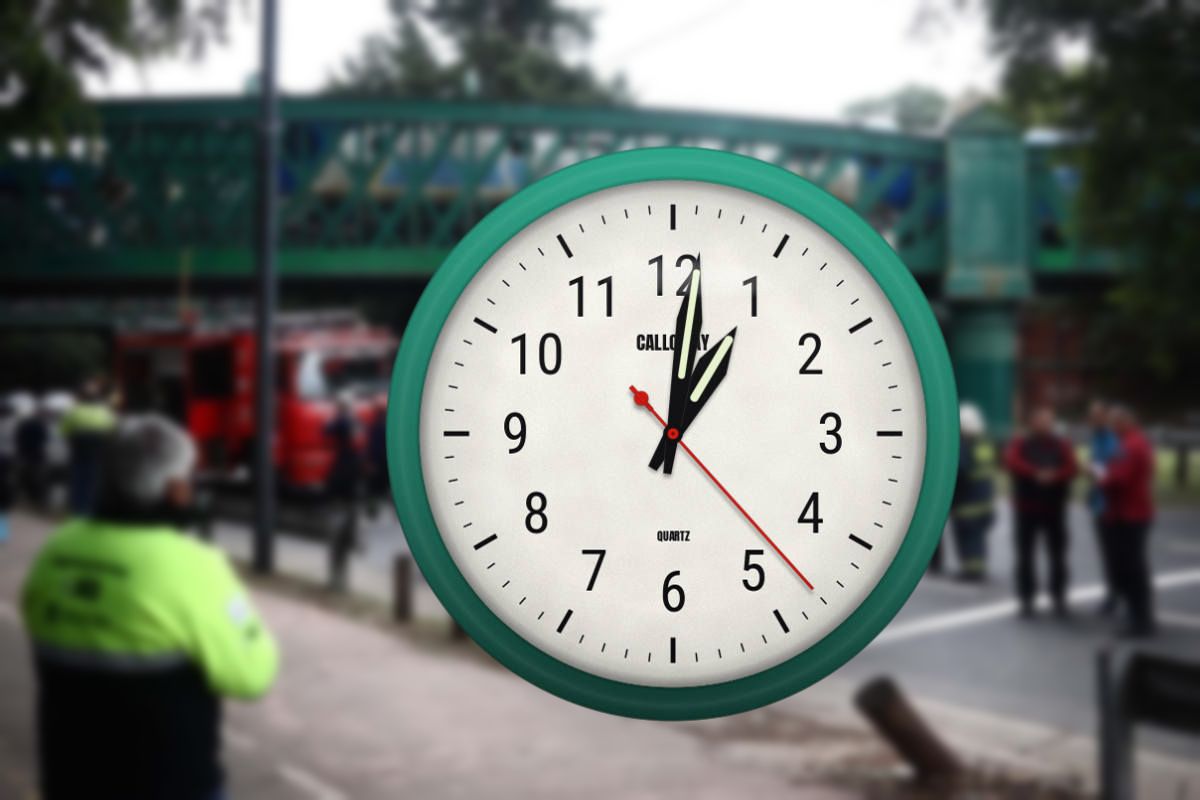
1:01:23
